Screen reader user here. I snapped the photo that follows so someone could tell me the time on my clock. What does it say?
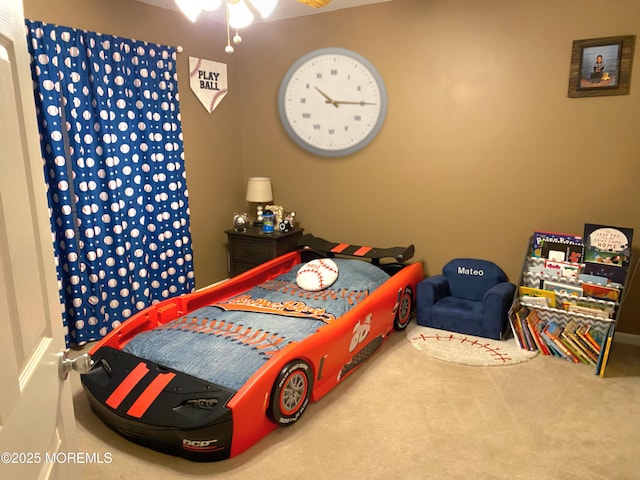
10:15
